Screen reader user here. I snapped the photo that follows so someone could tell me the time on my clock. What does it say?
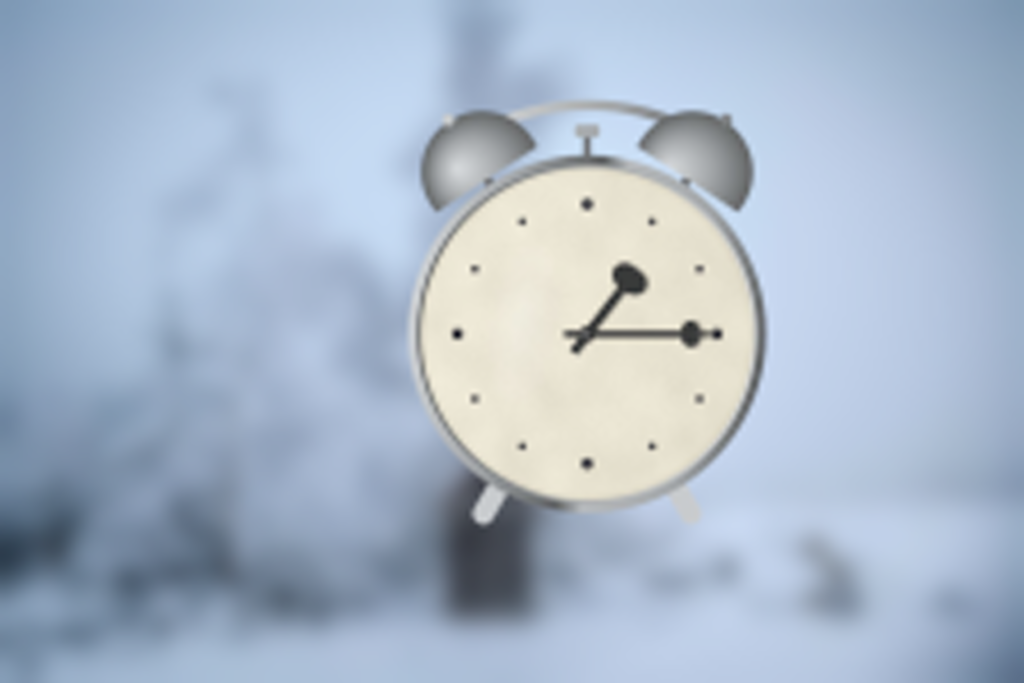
1:15
